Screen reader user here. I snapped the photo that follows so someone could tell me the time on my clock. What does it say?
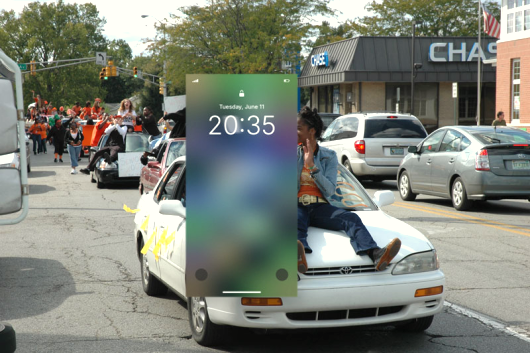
20:35
